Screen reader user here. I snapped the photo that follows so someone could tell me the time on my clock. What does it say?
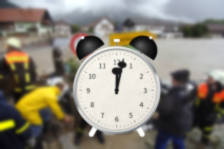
12:02
